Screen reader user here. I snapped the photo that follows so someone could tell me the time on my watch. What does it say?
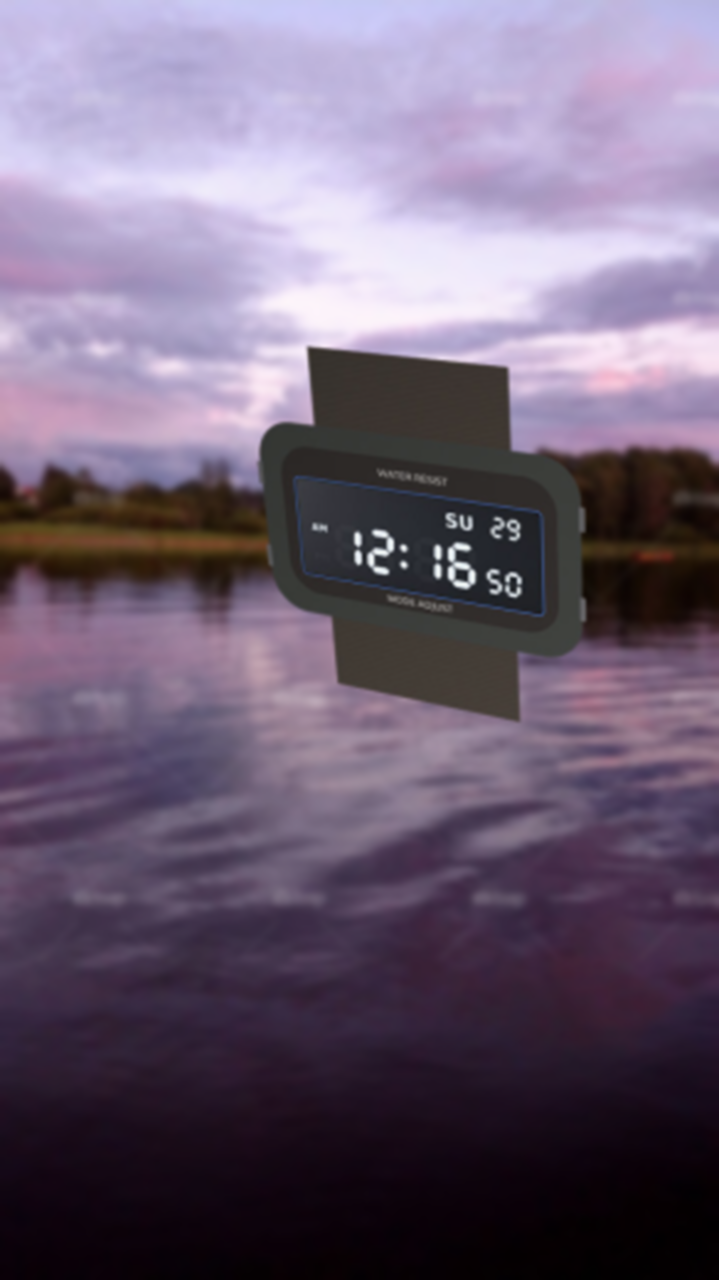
12:16:50
